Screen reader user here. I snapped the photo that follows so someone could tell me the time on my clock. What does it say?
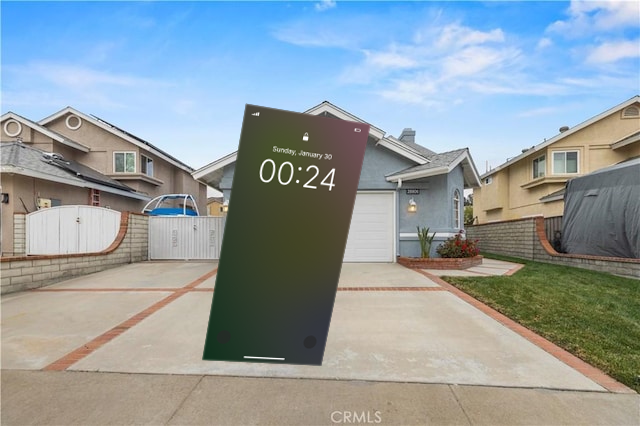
0:24
